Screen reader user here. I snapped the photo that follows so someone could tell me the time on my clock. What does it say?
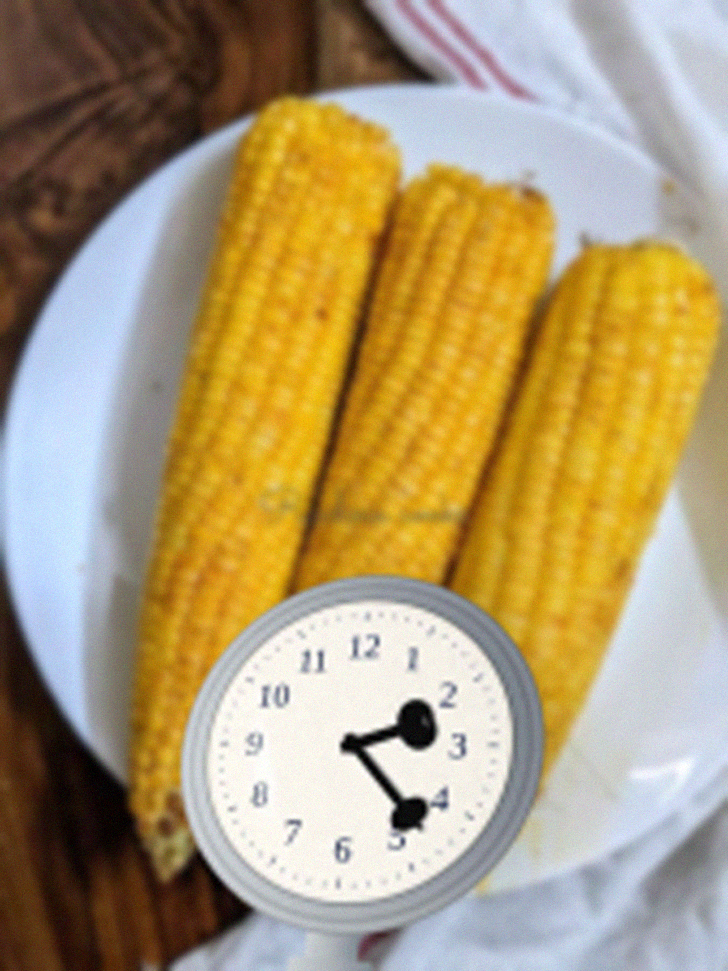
2:23
